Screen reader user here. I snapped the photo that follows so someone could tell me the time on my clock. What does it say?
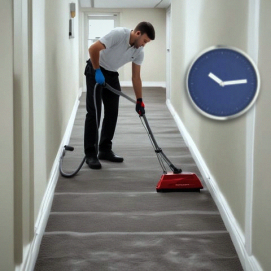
10:14
